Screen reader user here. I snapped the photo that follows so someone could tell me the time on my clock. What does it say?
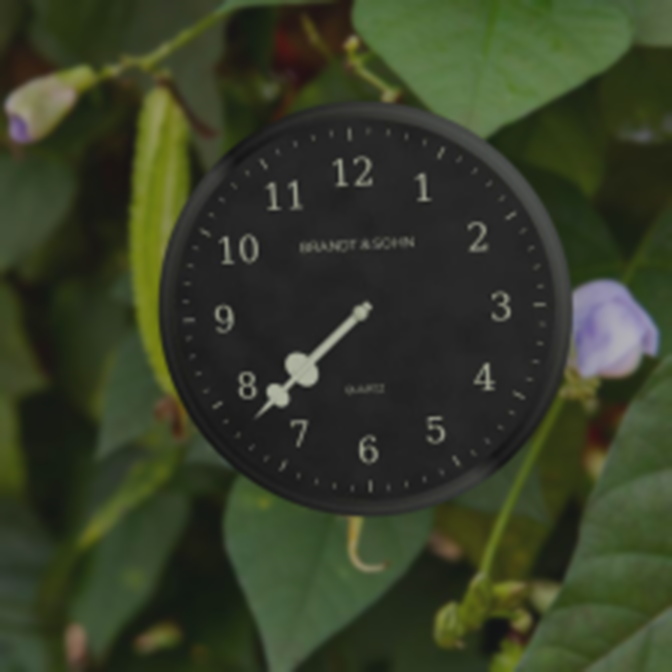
7:38
